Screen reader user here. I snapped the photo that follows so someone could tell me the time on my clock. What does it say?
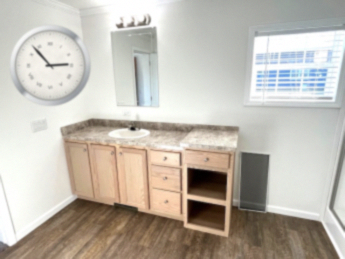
2:53
